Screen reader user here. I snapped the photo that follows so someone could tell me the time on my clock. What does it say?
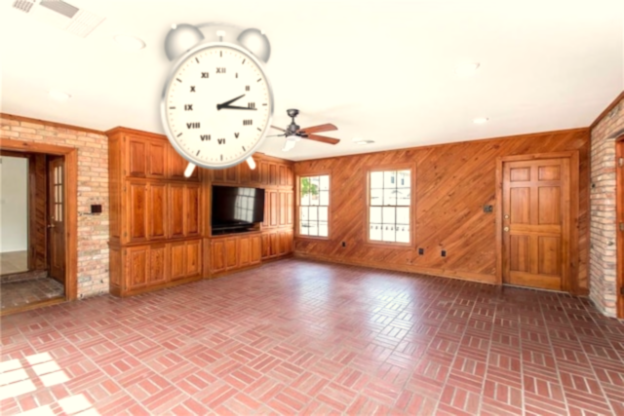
2:16
